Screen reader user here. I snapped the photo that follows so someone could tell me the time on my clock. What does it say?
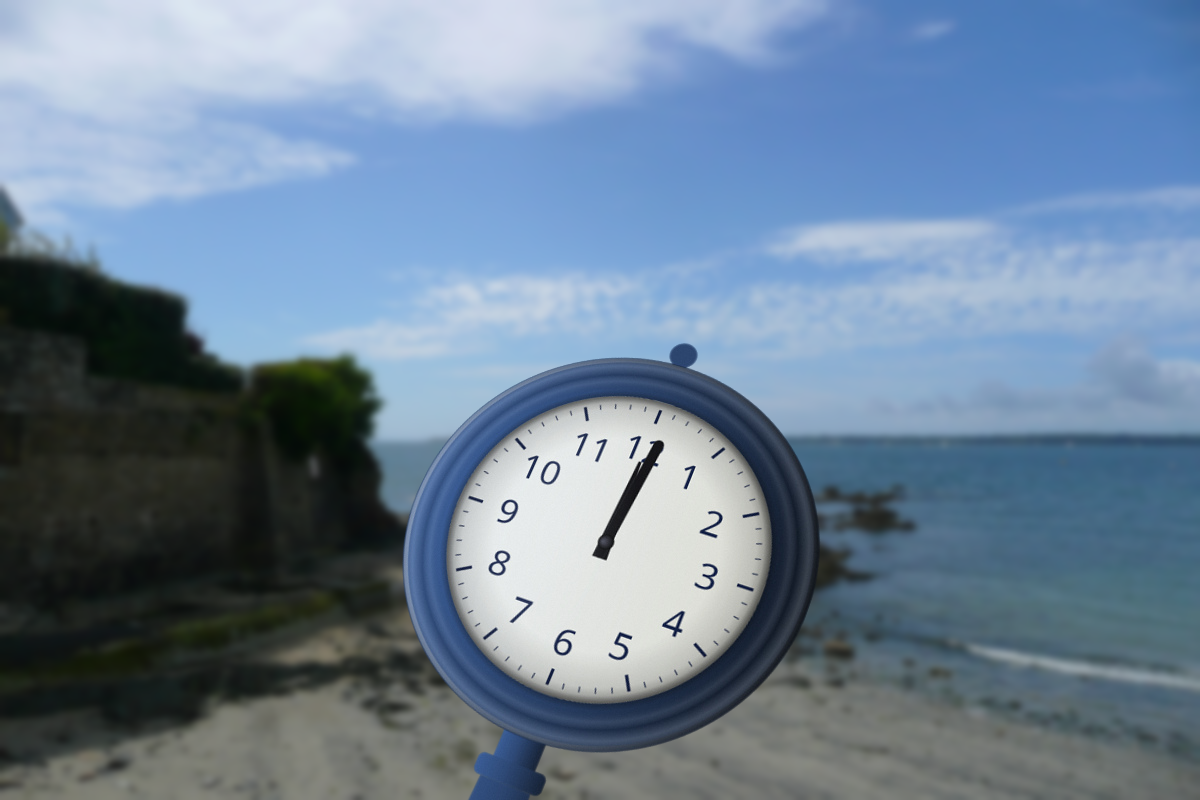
12:01
